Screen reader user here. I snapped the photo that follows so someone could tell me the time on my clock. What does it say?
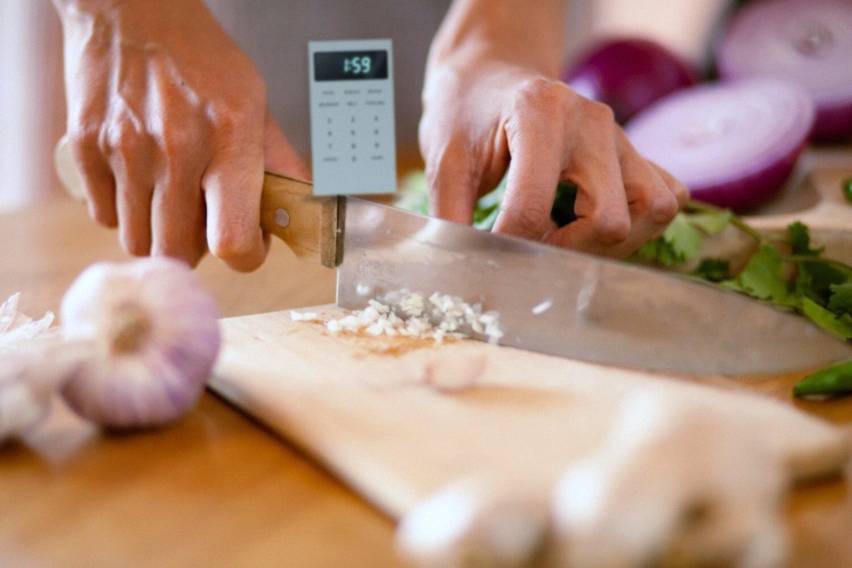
1:59
